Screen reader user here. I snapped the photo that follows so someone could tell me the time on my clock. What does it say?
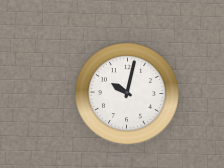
10:02
